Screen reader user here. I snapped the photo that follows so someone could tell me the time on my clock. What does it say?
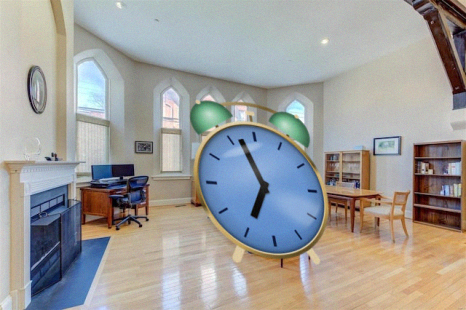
6:57
